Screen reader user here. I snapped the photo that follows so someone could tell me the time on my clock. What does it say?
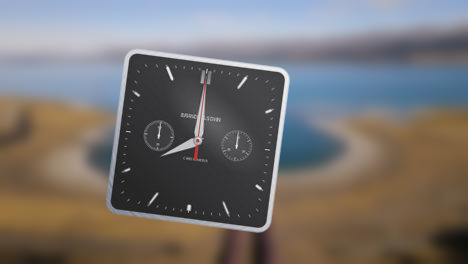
8:00
